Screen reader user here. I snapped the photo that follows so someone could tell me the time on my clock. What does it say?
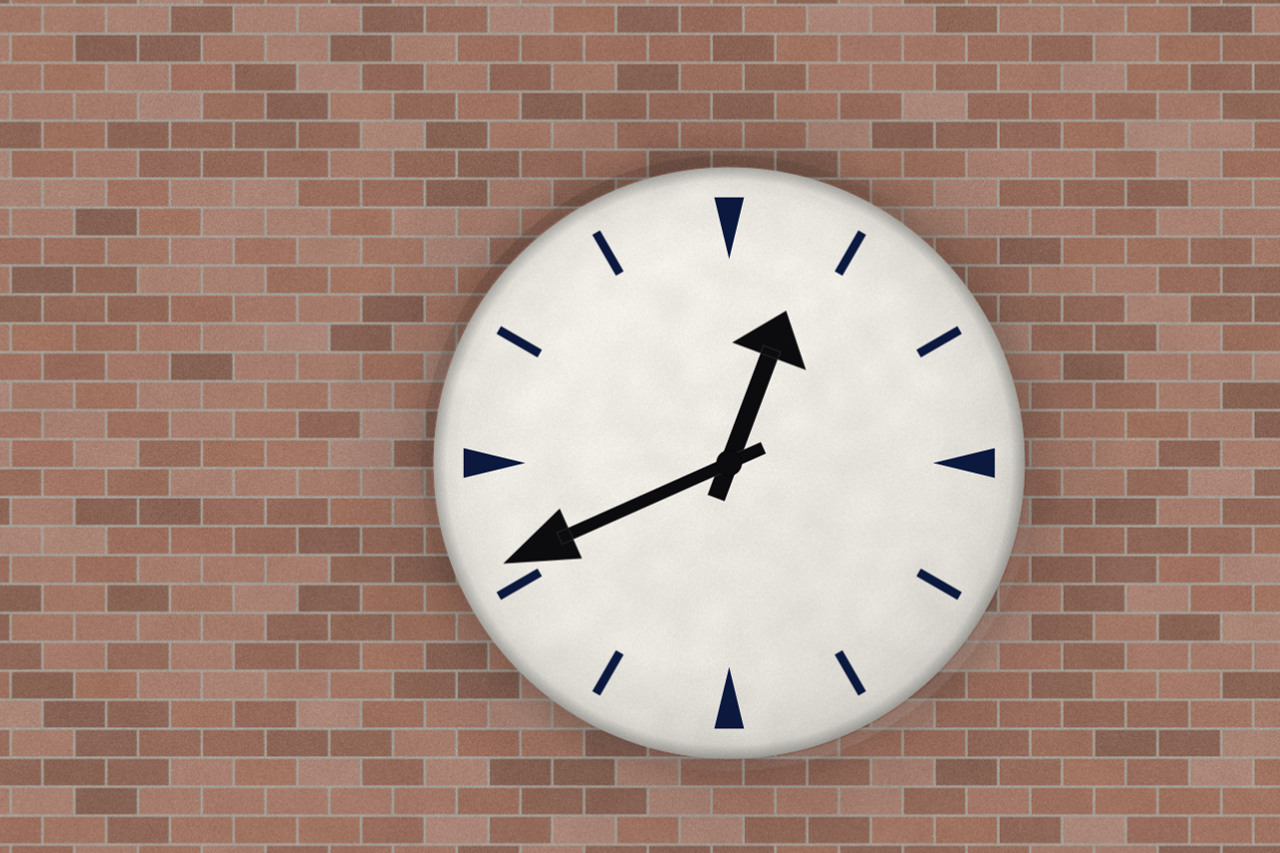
12:41
